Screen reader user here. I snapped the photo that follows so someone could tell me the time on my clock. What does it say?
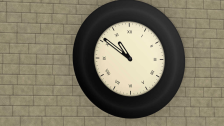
10:51
